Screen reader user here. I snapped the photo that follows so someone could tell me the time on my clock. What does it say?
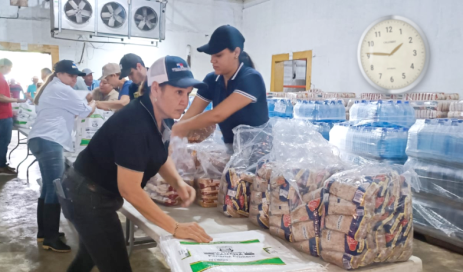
1:46
